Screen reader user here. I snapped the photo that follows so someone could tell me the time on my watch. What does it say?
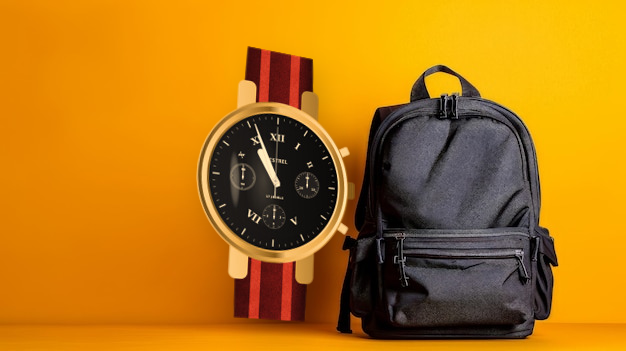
10:56
